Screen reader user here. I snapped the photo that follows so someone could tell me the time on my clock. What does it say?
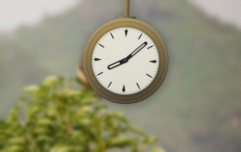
8:08
